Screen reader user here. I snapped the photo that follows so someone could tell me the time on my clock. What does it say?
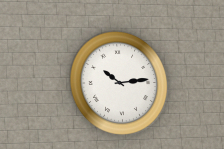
10:14
